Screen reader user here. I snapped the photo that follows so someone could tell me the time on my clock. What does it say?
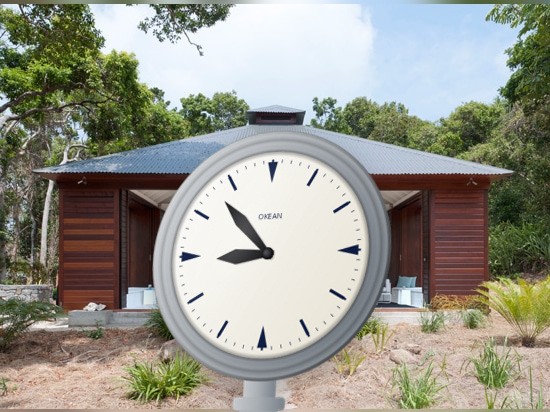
8:53
